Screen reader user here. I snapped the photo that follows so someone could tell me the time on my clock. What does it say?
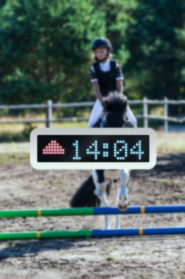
14:04
